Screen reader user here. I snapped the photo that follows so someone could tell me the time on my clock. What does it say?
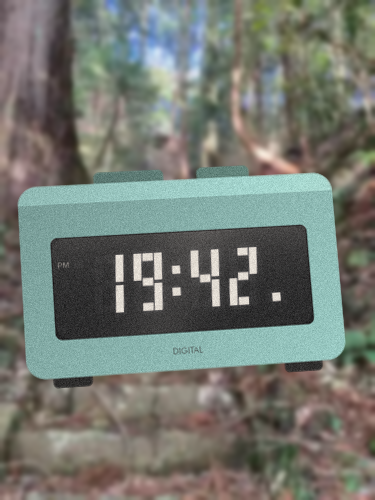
19:42
